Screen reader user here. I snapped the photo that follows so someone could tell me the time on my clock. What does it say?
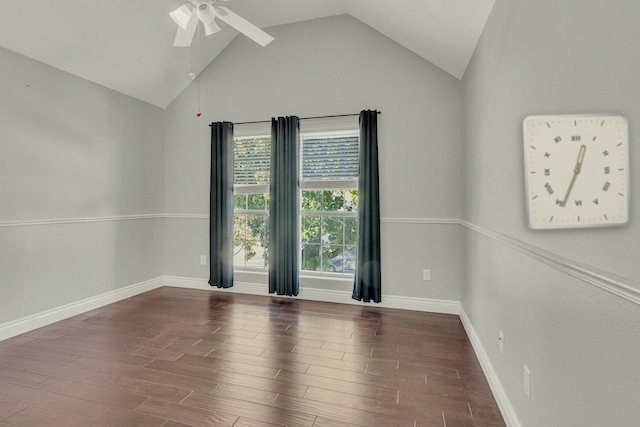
12:34
